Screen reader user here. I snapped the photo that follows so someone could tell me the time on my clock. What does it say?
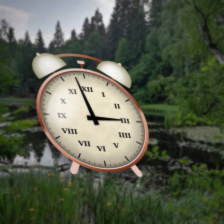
2:58
